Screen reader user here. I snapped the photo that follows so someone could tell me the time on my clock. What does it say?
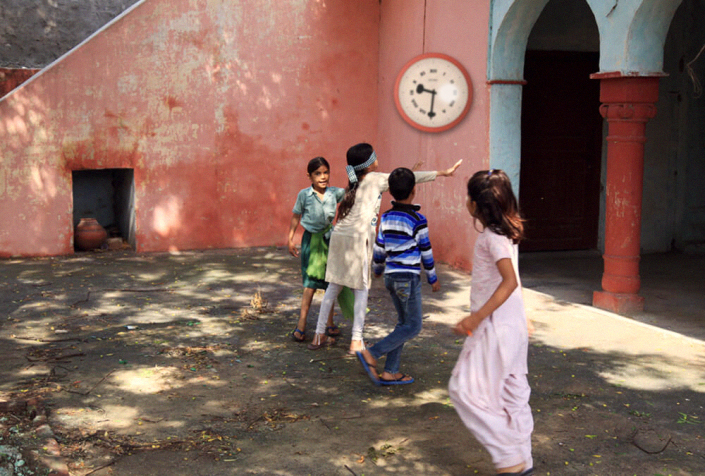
9:31
